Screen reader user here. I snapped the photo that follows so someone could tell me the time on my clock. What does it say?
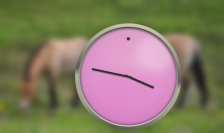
3:47
